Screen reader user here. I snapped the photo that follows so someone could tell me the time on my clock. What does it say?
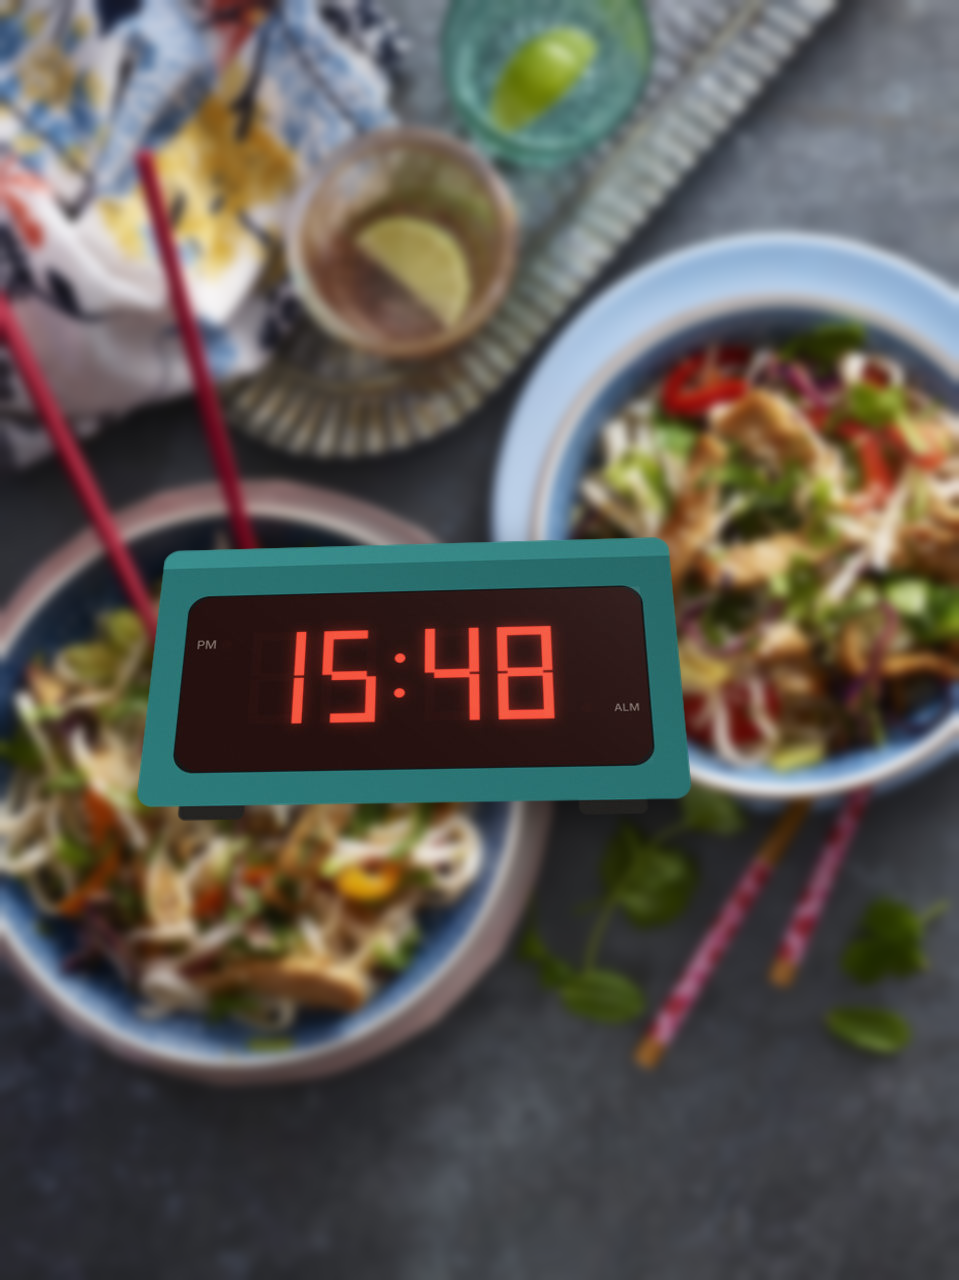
15:48
